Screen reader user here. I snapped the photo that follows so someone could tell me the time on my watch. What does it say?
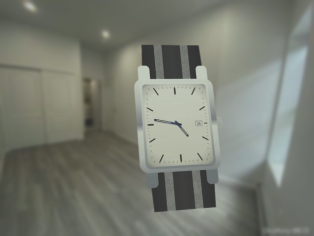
4:47
